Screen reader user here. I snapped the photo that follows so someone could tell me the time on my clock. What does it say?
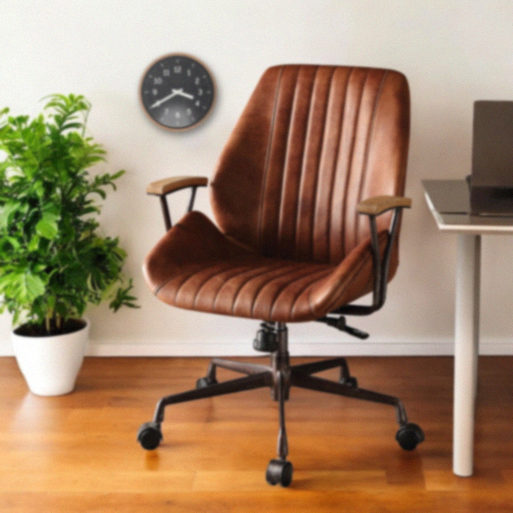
3:40
